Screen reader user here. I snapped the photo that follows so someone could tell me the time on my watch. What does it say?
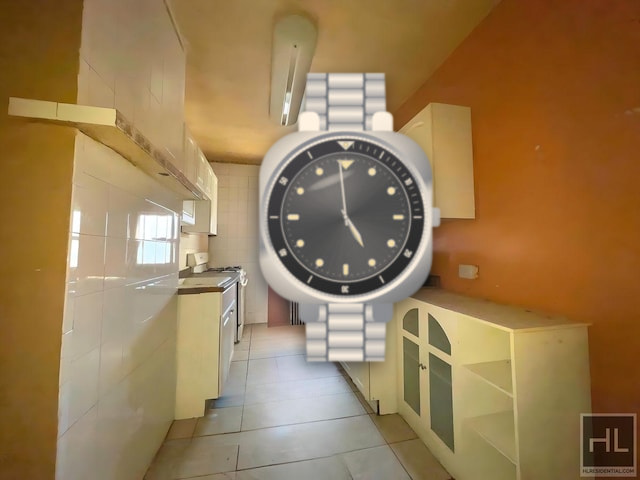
4:59
